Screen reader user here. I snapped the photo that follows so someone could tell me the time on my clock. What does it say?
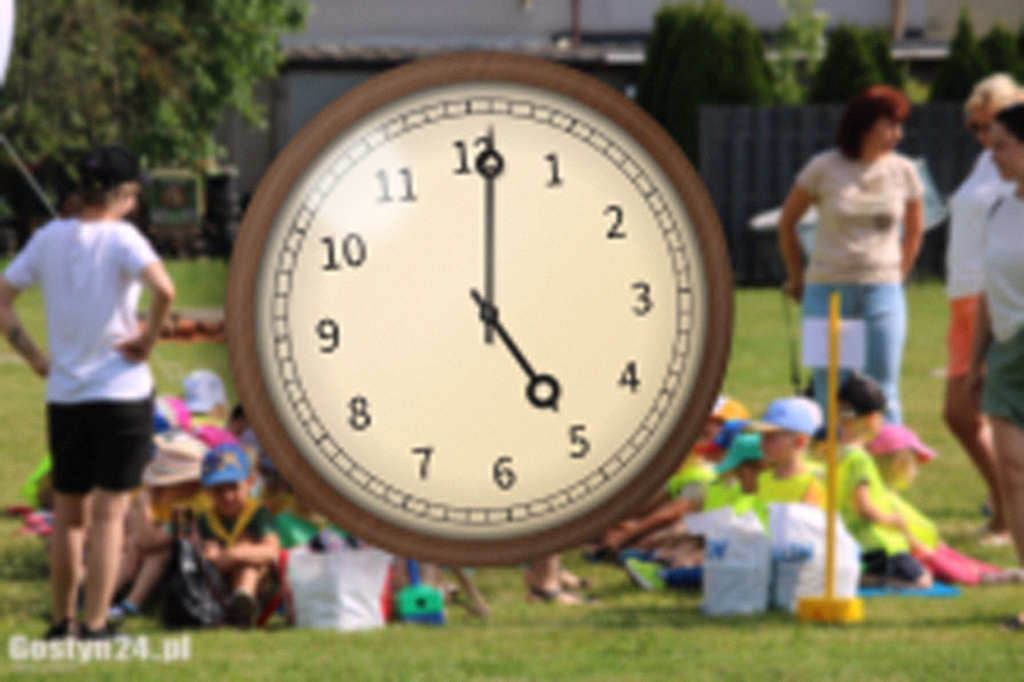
5:01
